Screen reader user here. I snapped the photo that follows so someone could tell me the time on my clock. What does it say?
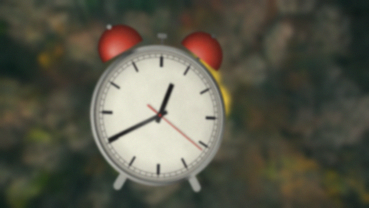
12:40:21
